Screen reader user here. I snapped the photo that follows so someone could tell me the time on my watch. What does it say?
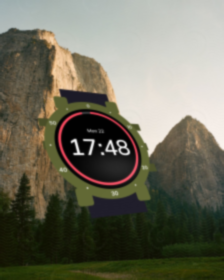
17:48
